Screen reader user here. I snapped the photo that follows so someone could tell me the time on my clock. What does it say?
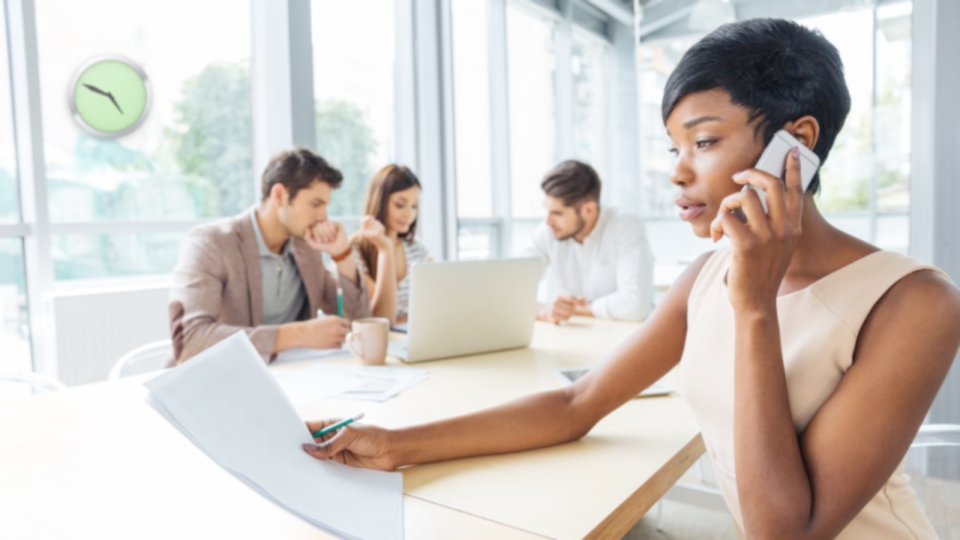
4:49
